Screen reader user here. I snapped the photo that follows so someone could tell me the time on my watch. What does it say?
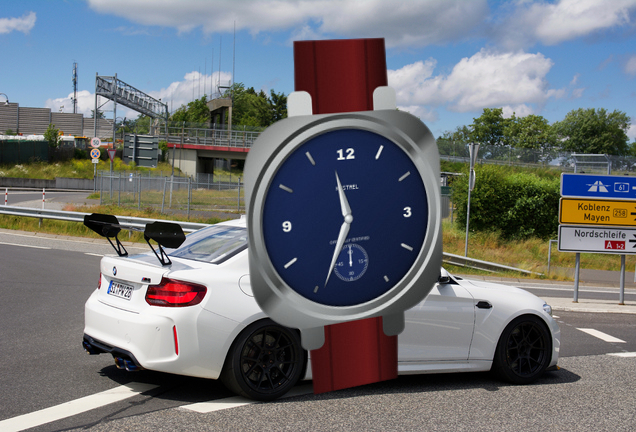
11:34
